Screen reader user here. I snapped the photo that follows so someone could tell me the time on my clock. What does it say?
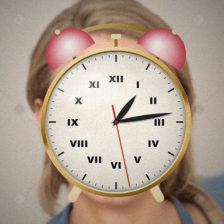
1:13:28
